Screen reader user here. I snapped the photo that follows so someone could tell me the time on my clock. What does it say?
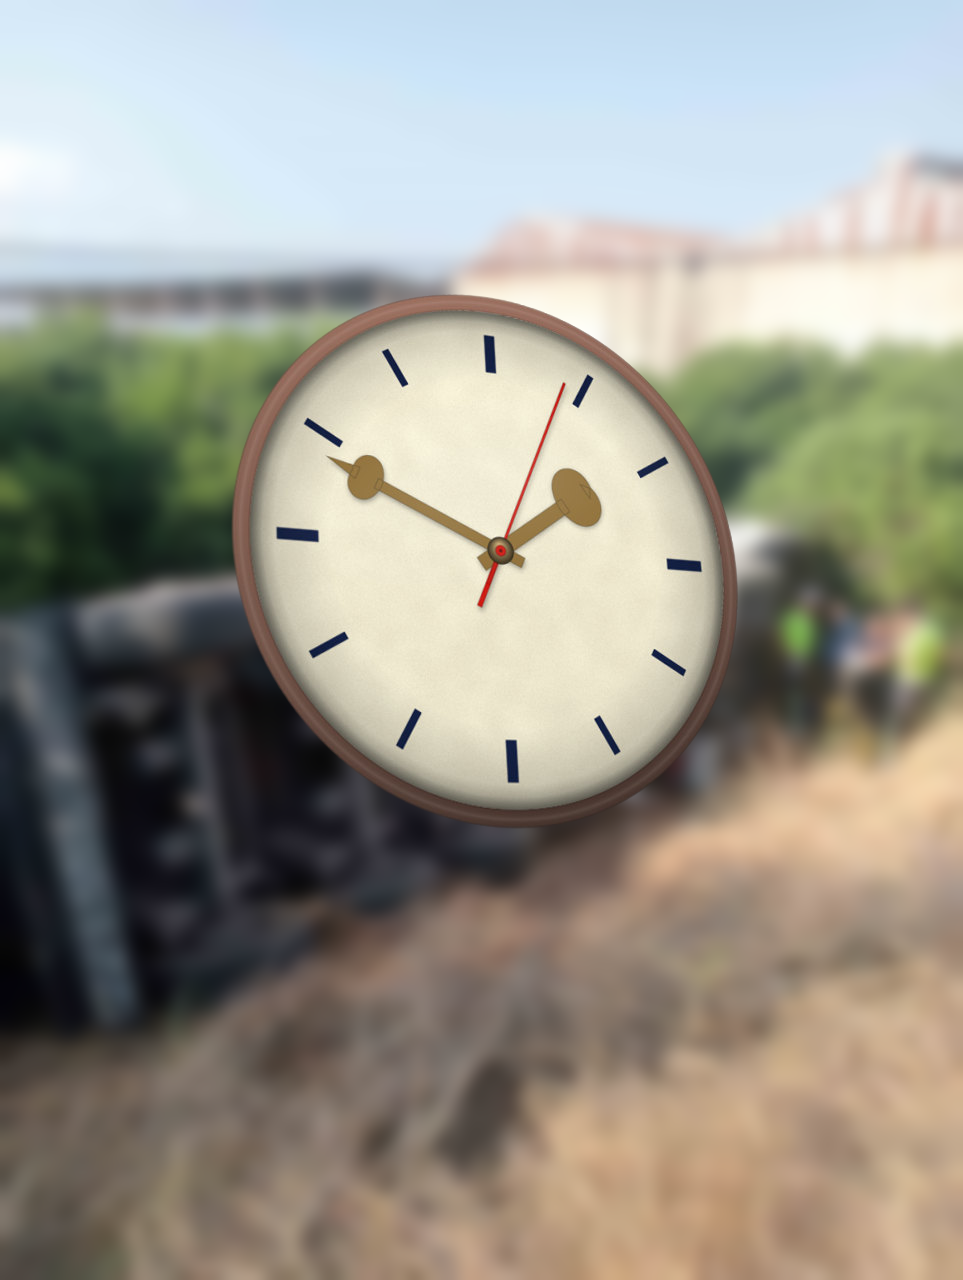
1:49:04
